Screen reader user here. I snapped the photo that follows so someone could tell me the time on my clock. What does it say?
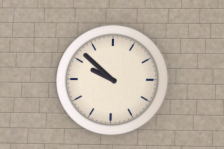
9:52
